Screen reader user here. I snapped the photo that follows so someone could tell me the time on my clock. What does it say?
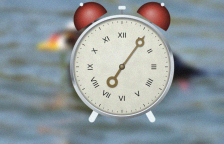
7:06
